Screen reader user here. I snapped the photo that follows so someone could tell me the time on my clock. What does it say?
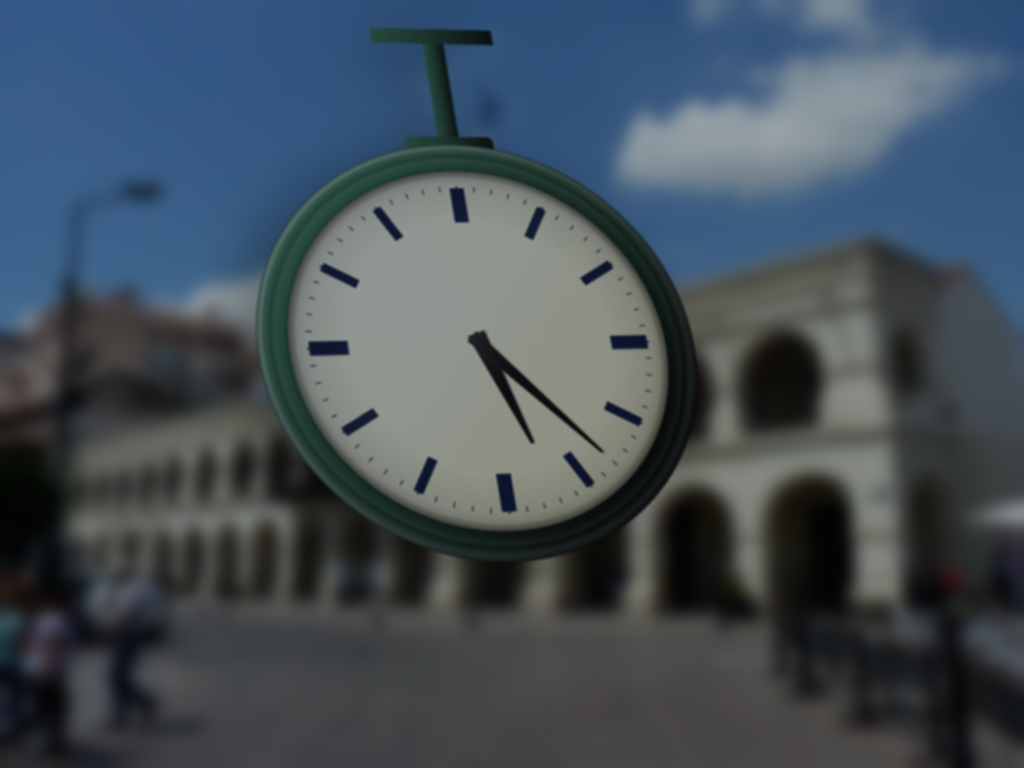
5:23
